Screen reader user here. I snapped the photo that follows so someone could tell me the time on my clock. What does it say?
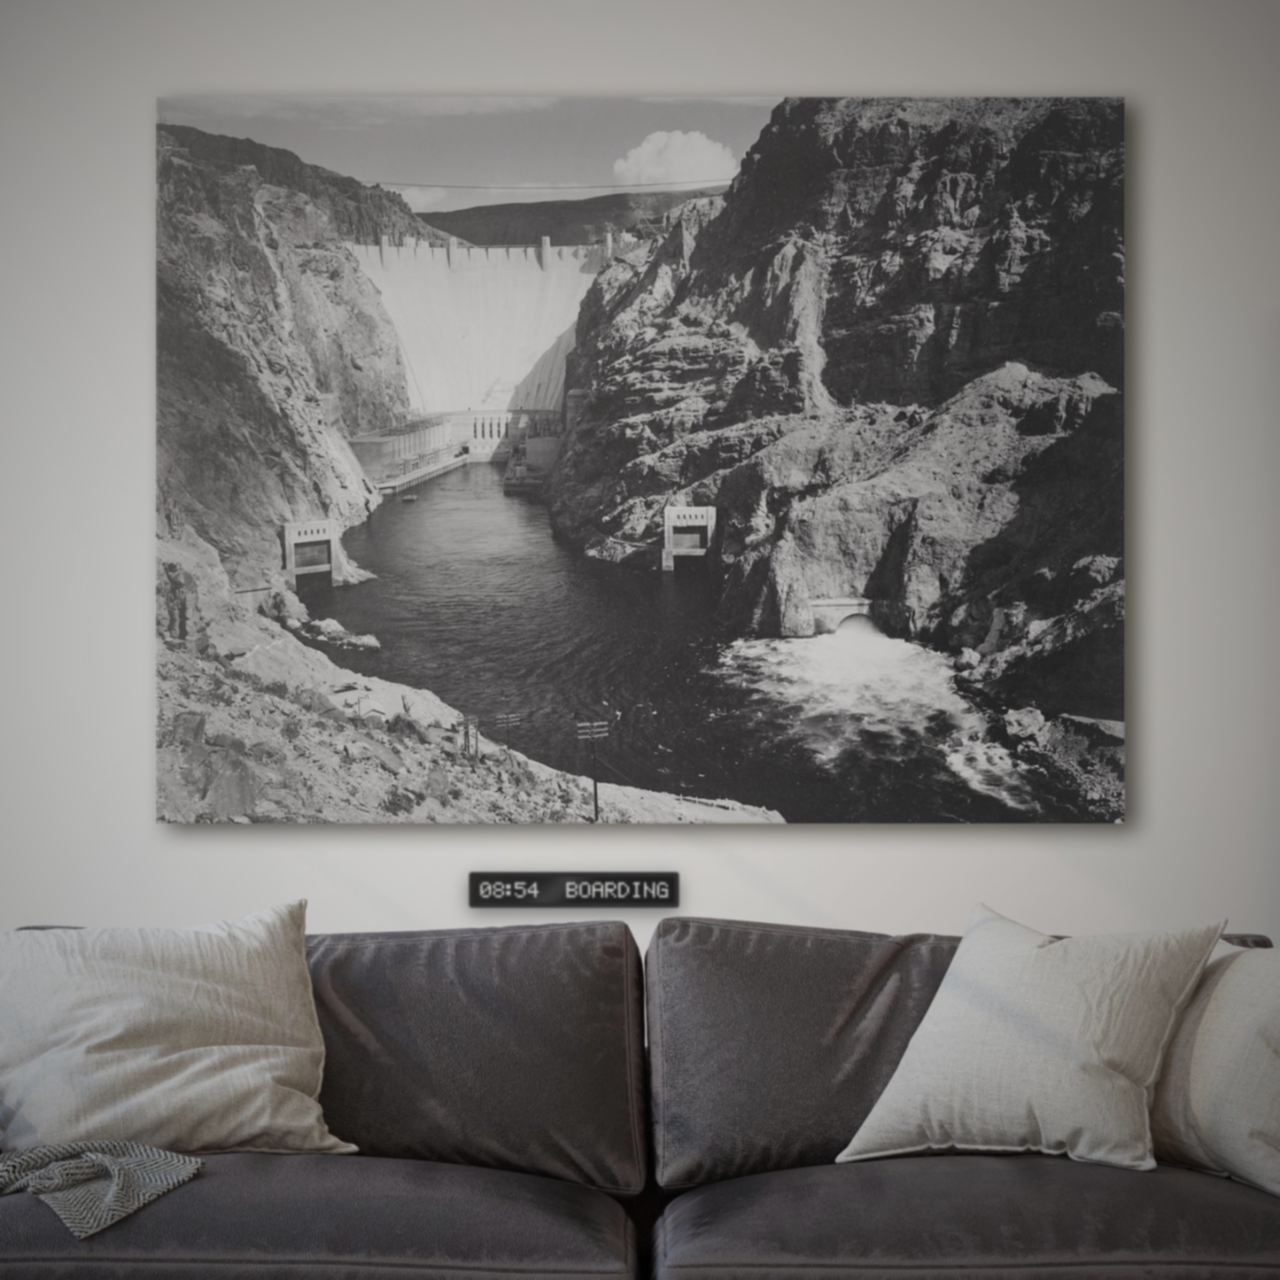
8:54
